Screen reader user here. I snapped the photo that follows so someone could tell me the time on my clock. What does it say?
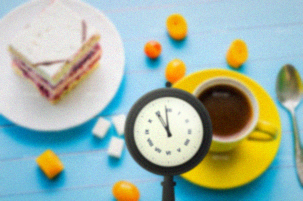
10:59
